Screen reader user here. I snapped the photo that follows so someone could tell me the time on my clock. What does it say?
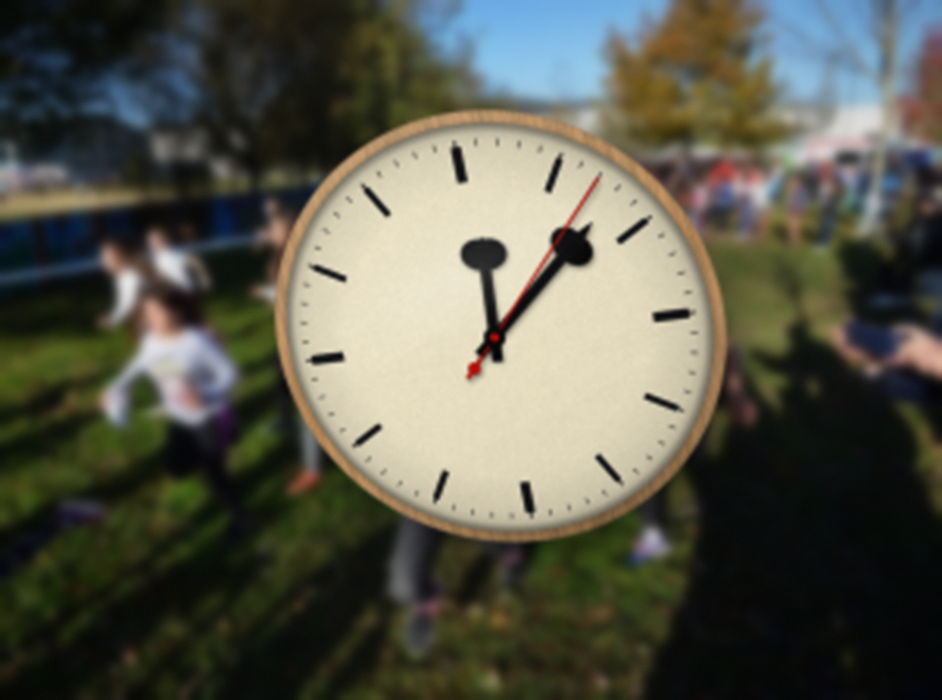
12:08:07
